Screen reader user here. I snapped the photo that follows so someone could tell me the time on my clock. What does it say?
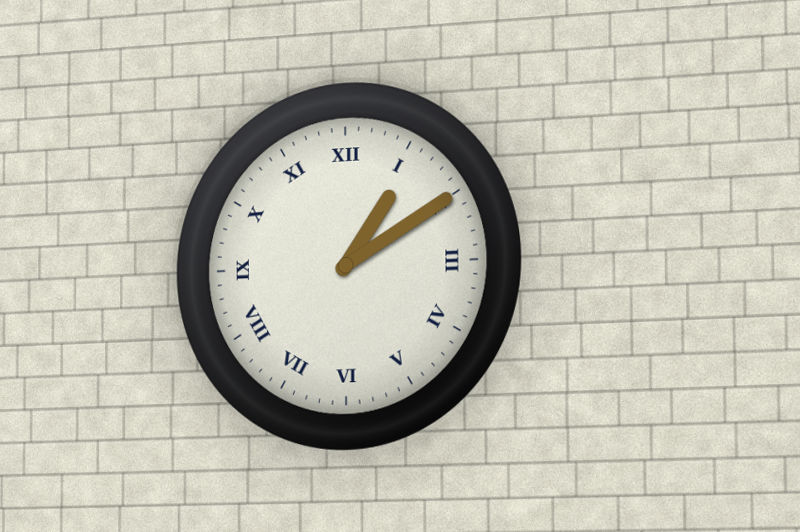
1:10
